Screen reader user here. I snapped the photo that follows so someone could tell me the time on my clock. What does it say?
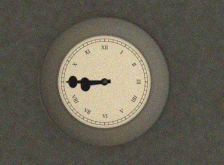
8:45
